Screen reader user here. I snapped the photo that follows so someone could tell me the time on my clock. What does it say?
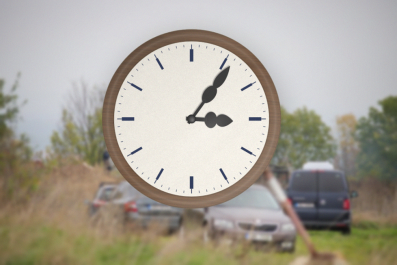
3:06
